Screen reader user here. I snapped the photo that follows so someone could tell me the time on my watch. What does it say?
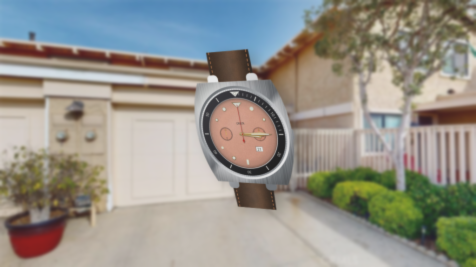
3:15
